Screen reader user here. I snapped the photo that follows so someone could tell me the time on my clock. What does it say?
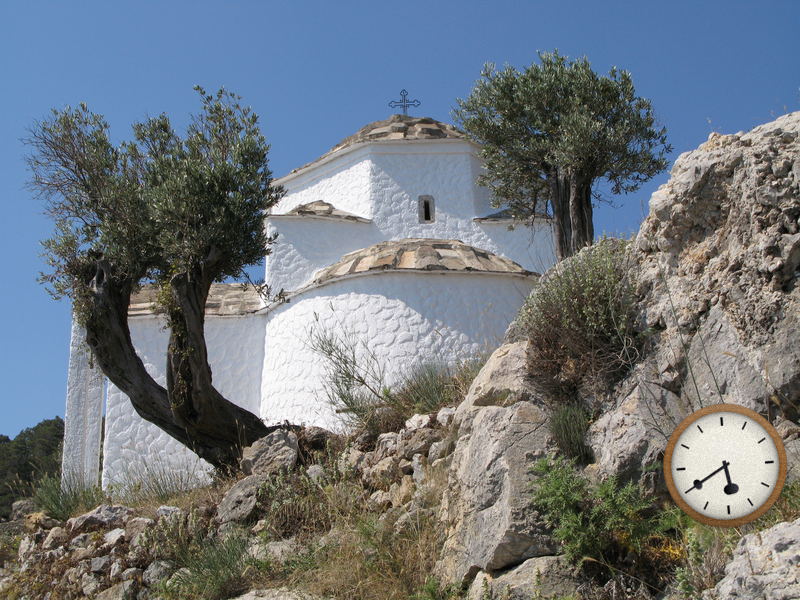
5:40
